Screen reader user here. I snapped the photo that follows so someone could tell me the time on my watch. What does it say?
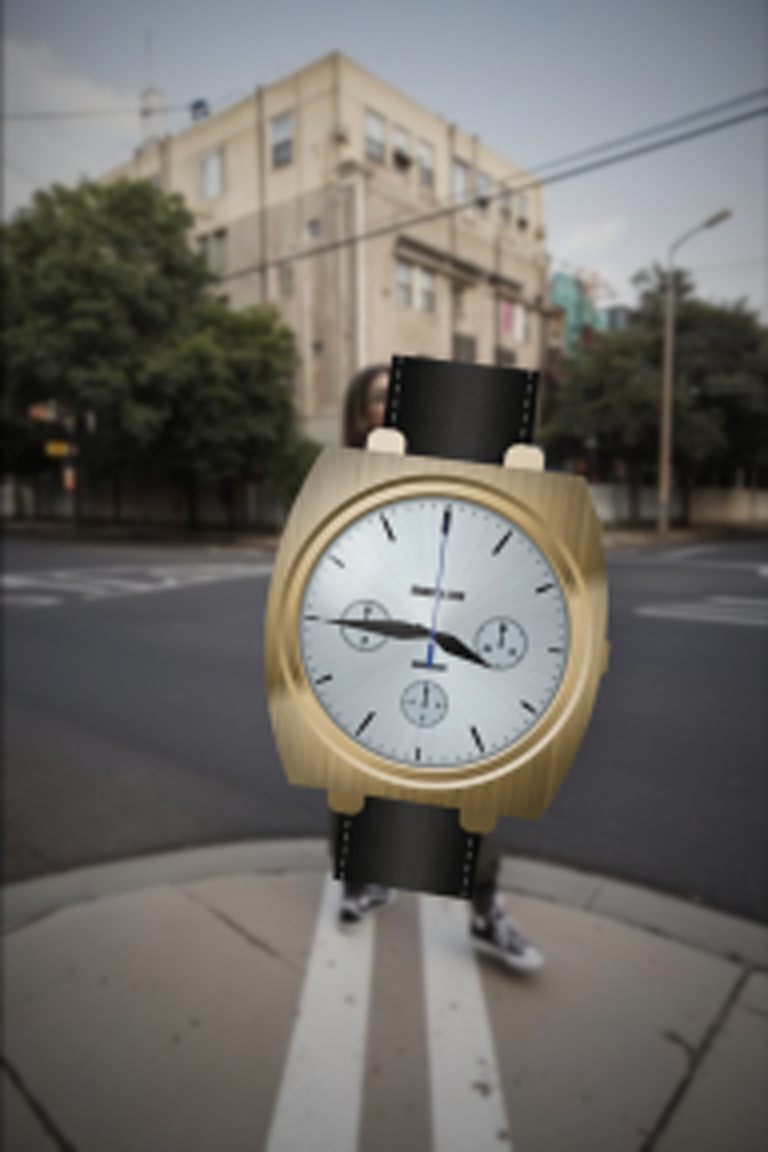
3:45
